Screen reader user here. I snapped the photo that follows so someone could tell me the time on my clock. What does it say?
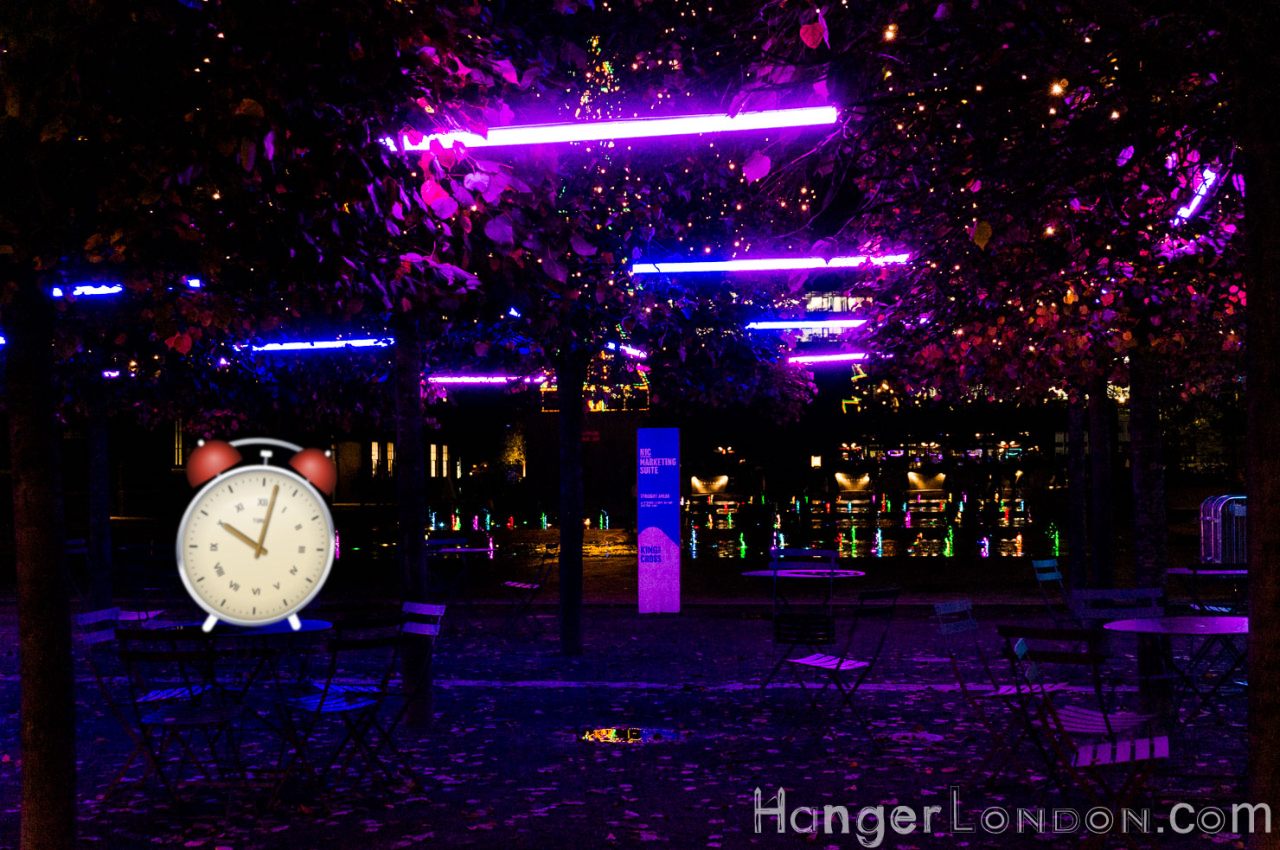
10:02
